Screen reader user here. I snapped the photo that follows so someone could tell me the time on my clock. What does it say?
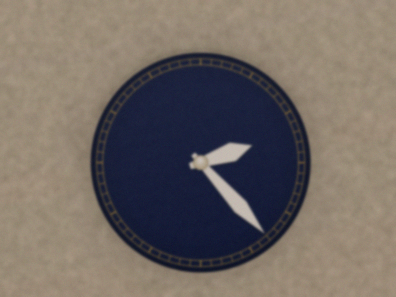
2:23
